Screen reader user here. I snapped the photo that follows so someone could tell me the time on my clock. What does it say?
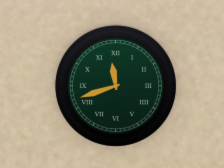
11:42
